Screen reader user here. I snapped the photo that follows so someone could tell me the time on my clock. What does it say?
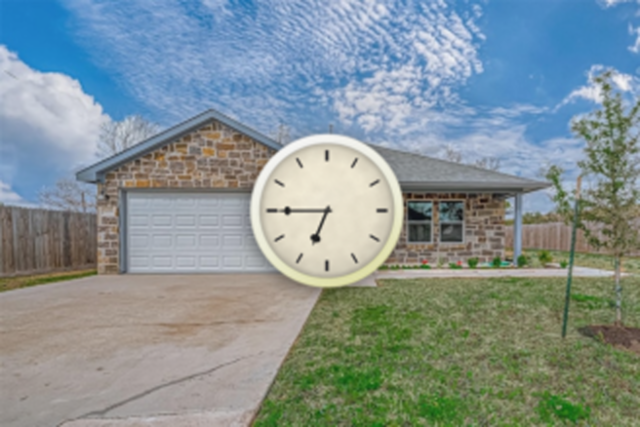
6:45
